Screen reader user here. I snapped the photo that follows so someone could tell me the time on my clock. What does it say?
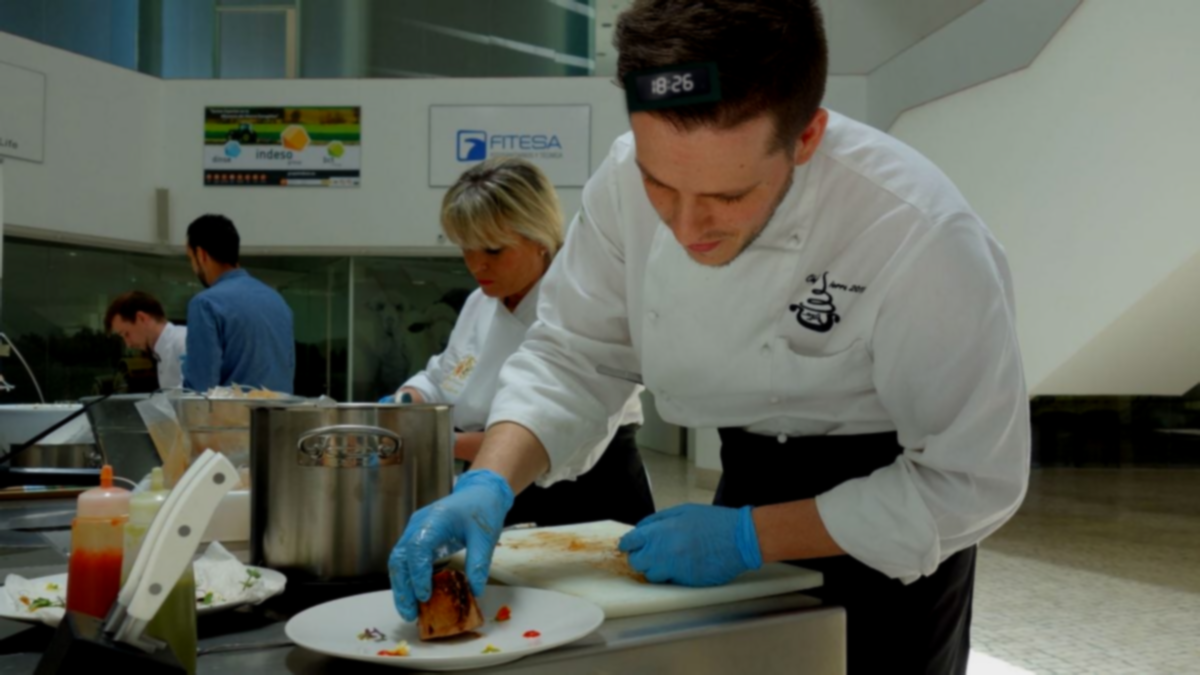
18:26
